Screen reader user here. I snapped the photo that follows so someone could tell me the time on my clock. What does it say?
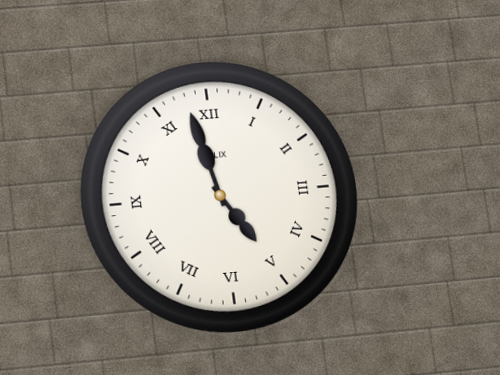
4:58
